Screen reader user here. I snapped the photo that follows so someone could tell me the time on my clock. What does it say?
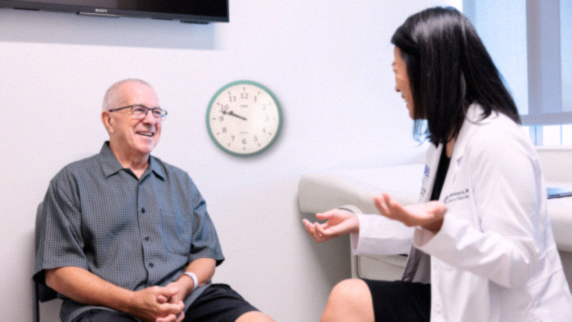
9:48
